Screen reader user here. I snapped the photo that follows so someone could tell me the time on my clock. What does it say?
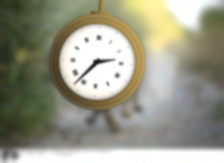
2:37
